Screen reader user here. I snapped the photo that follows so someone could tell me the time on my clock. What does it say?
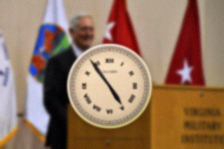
4:54
